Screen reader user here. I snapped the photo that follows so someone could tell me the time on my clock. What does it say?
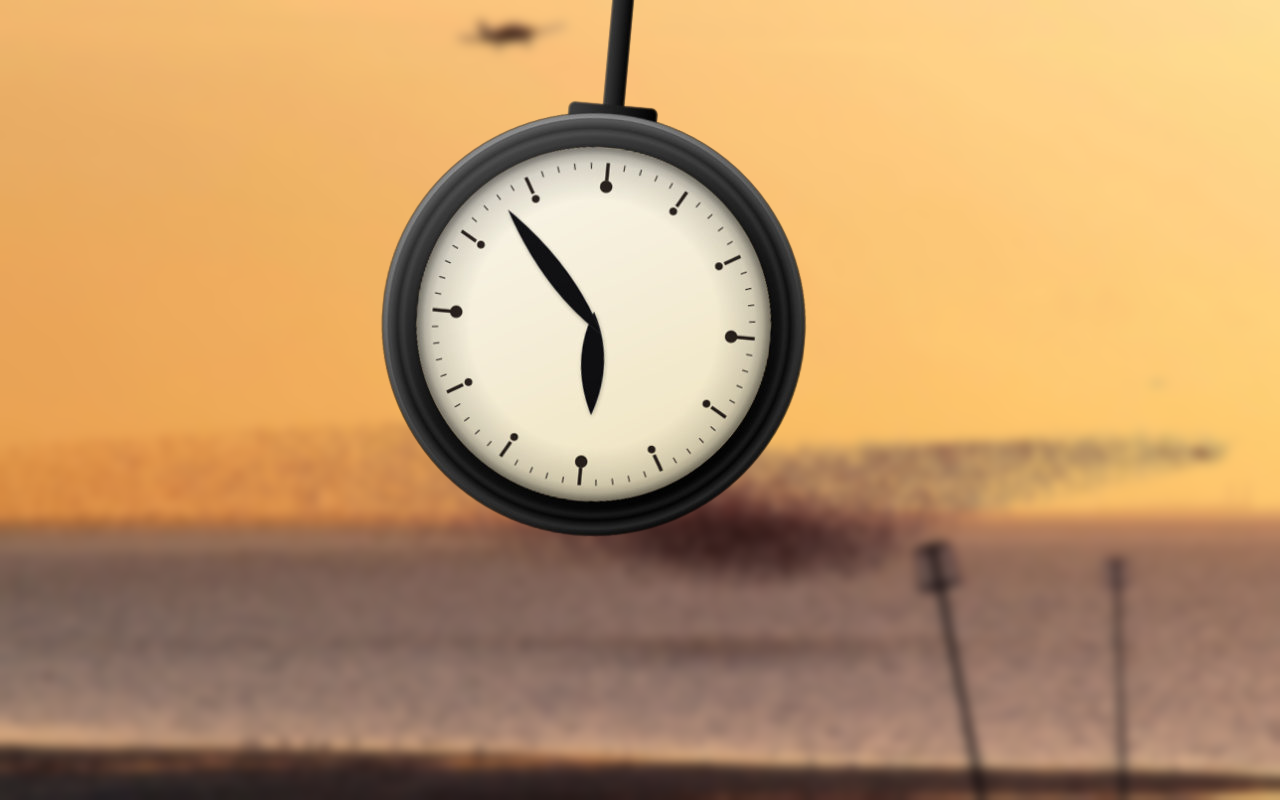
5:53
